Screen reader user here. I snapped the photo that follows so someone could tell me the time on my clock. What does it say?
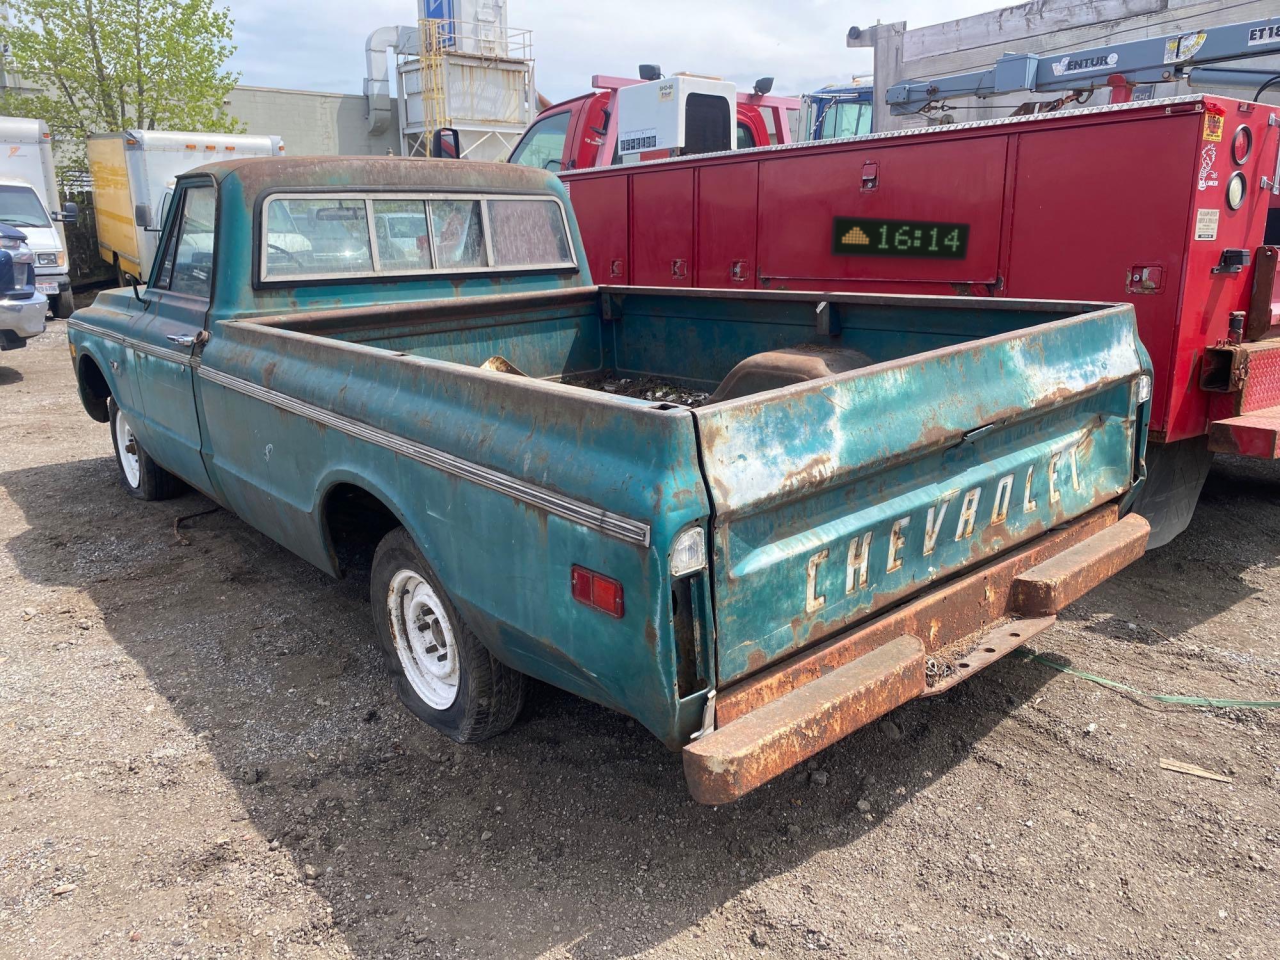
16:14
